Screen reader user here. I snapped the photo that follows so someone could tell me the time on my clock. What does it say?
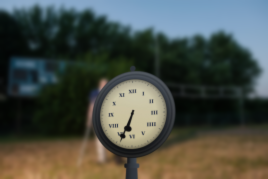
6:34
